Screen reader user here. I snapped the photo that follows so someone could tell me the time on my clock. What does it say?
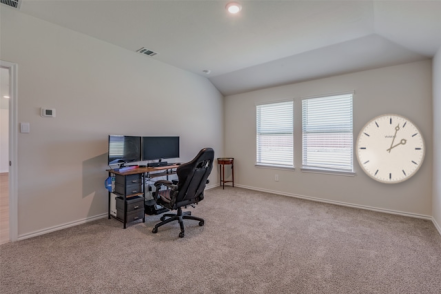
2:03
